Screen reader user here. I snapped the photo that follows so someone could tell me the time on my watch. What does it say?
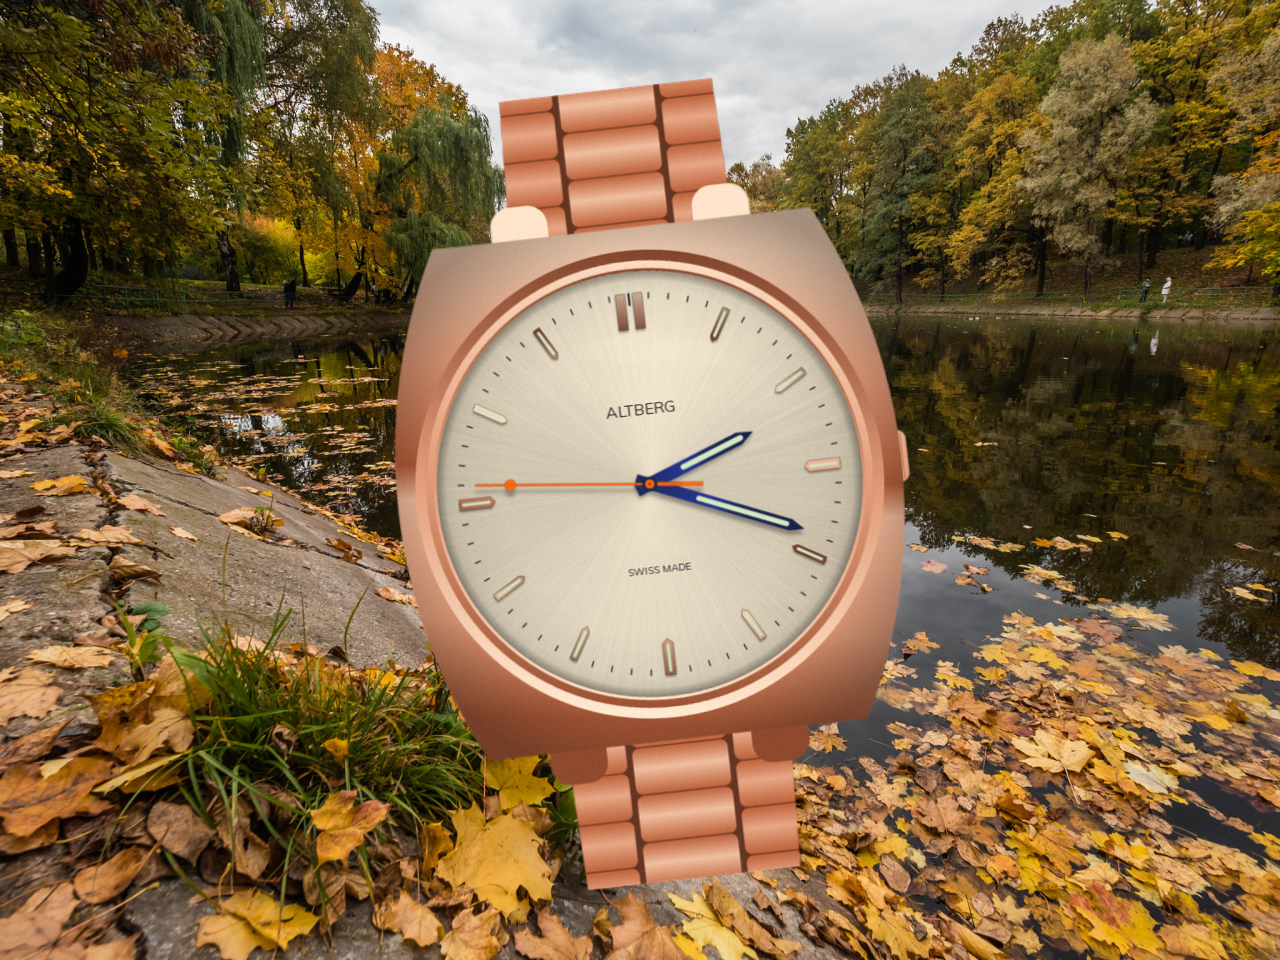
2:18:46
